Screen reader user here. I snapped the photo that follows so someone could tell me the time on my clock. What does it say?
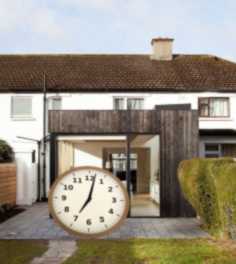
7:02
